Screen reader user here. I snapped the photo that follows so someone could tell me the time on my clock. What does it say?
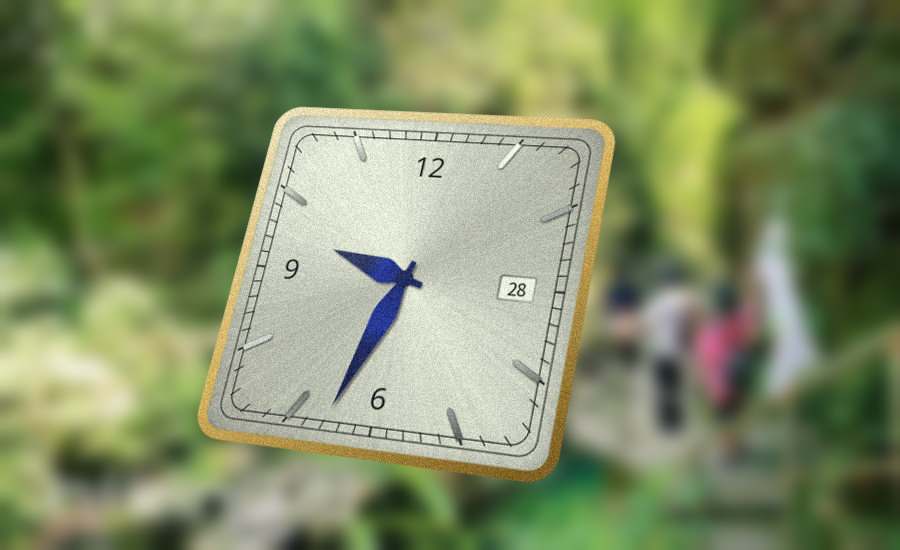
9:33
